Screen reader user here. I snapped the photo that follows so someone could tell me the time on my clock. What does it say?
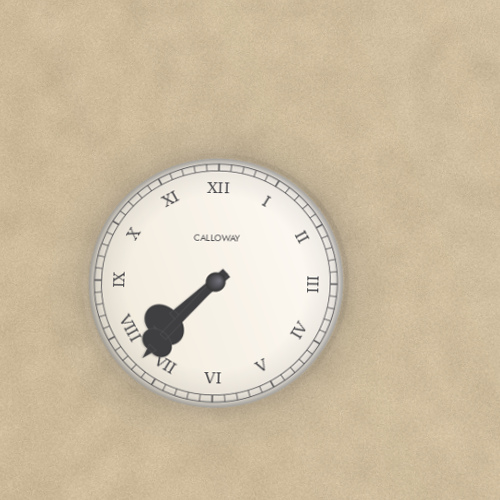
7:37
